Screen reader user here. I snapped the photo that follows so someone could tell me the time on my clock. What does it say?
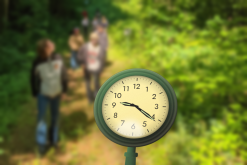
9:21
